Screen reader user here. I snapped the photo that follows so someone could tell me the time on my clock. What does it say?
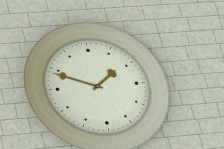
1:49
